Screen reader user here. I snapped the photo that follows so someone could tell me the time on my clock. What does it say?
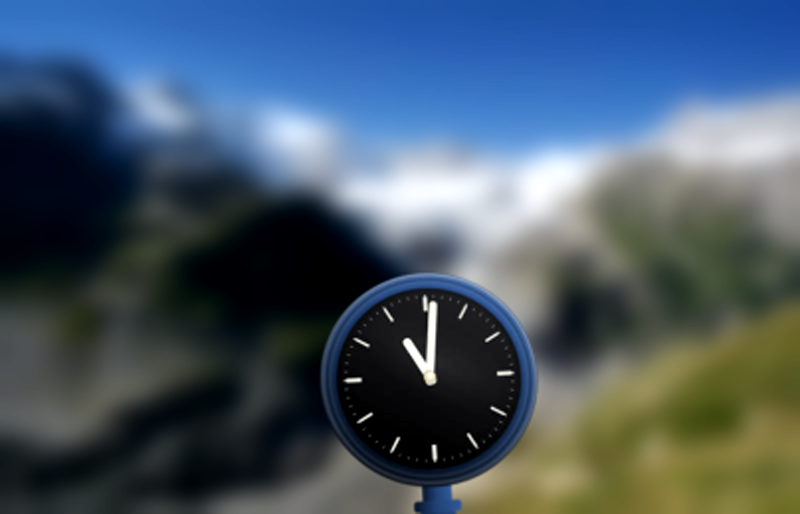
11:01
